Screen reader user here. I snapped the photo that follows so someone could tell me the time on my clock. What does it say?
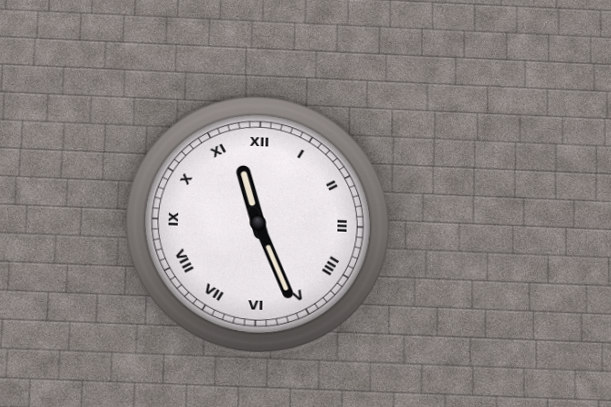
11:26
